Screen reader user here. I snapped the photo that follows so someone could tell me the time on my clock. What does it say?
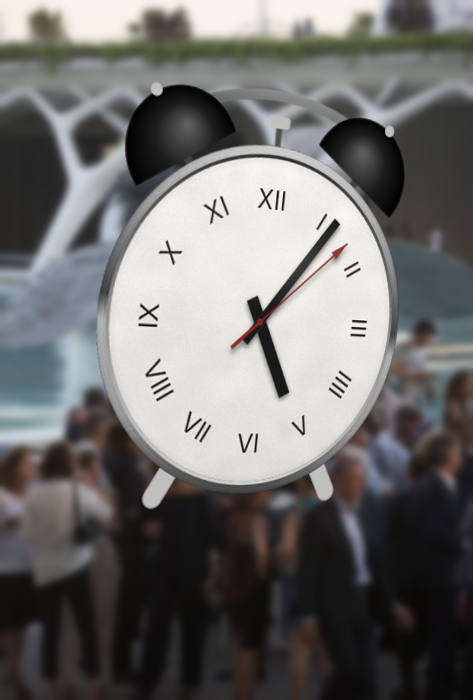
5:06:08
